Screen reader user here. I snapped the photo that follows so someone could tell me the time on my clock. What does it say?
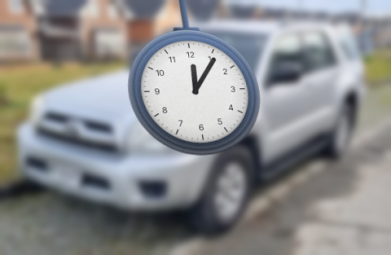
12:06
